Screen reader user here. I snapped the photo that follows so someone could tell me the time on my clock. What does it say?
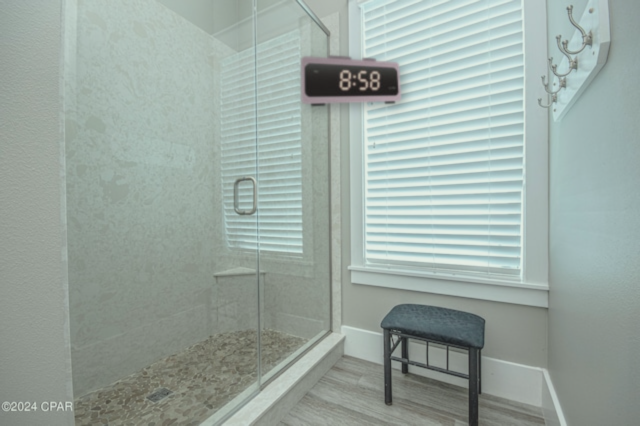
8:58
